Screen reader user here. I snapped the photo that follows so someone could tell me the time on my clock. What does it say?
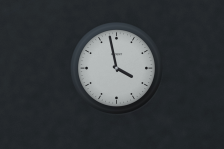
3:58
